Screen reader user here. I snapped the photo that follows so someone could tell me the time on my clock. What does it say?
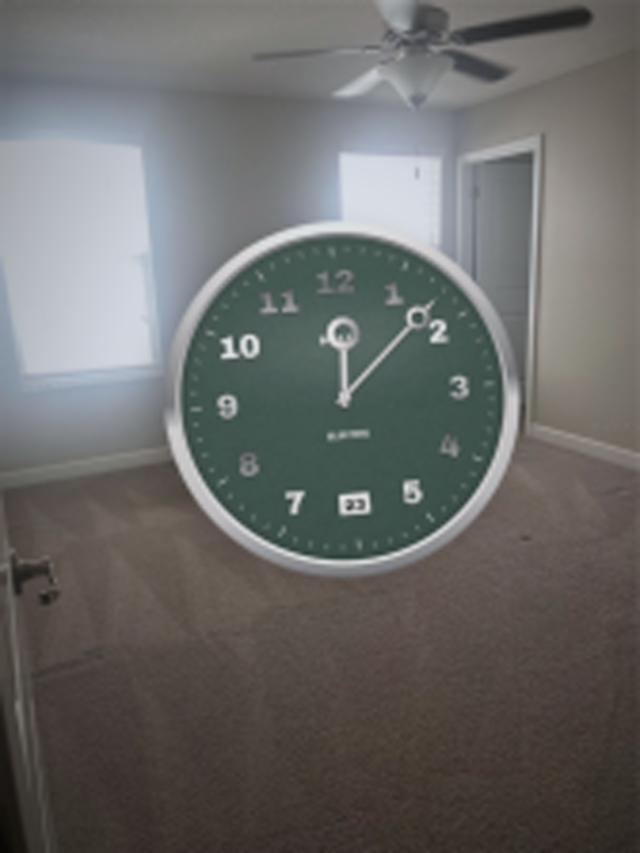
12:08
